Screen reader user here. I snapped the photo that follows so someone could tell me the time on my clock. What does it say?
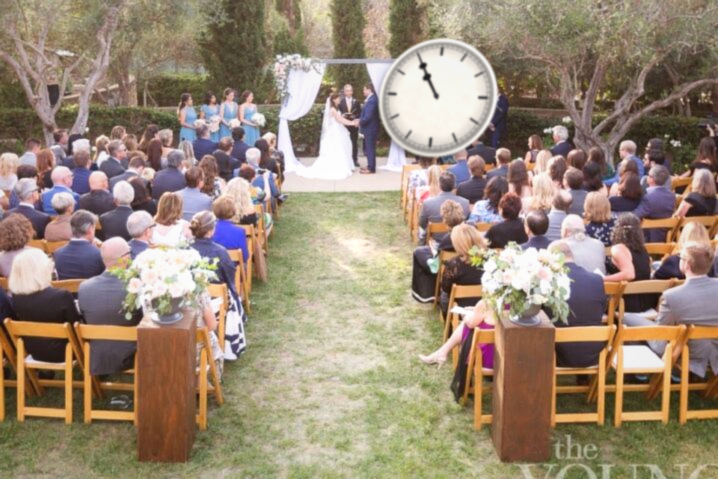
10:55
